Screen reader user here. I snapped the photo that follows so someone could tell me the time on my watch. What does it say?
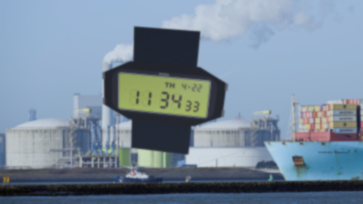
11:34:33
